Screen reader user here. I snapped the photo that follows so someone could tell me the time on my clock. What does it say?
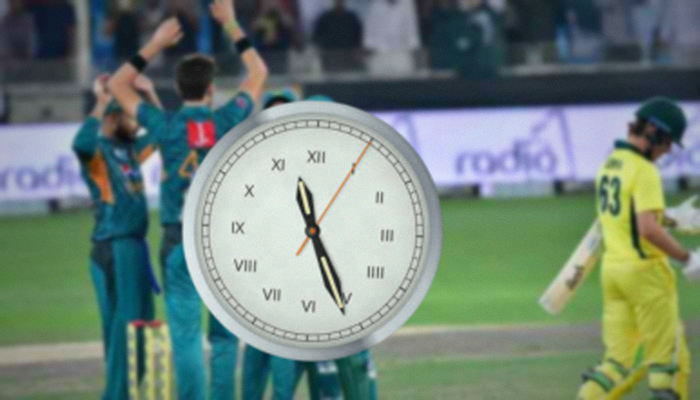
11:26:05
